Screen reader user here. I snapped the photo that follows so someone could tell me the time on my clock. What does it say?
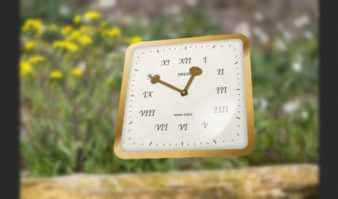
12:50
